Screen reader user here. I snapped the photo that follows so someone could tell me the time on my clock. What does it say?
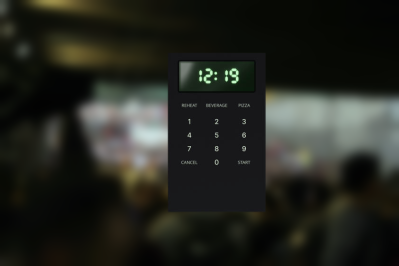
12:19
